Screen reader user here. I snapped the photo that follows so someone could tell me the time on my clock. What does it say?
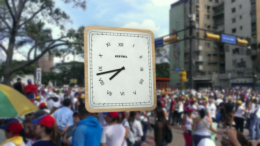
7:43
